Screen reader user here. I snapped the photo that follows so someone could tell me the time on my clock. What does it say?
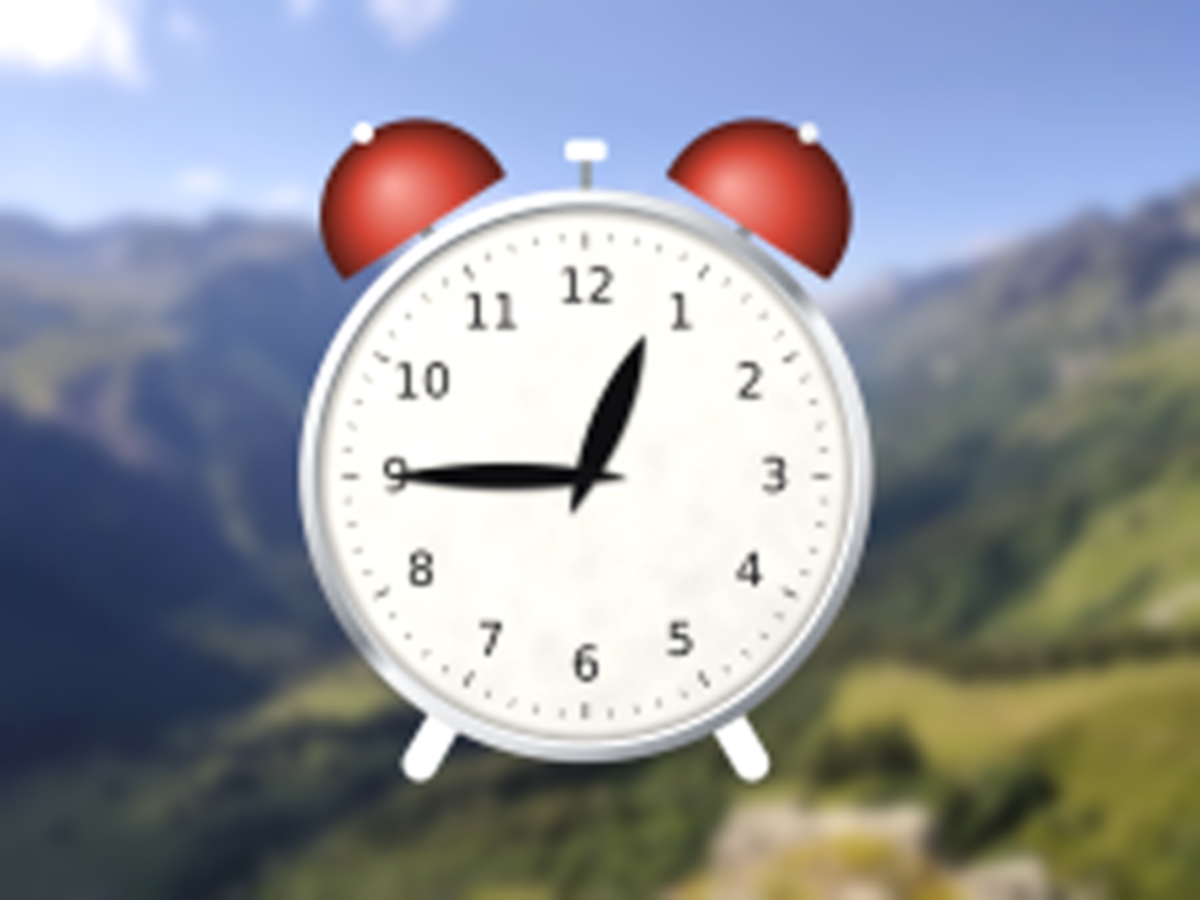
12:45
